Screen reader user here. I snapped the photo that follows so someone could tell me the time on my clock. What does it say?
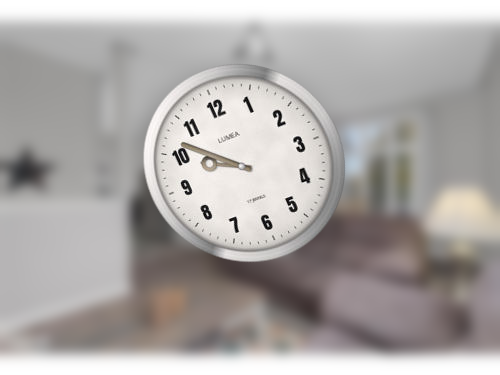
9:52
